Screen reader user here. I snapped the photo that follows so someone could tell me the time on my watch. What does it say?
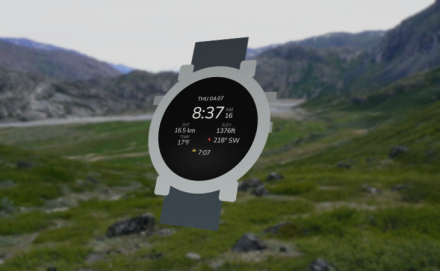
8:37
